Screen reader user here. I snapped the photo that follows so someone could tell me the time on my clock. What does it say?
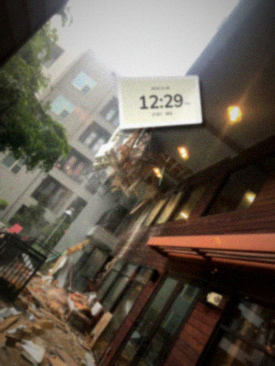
12:29
